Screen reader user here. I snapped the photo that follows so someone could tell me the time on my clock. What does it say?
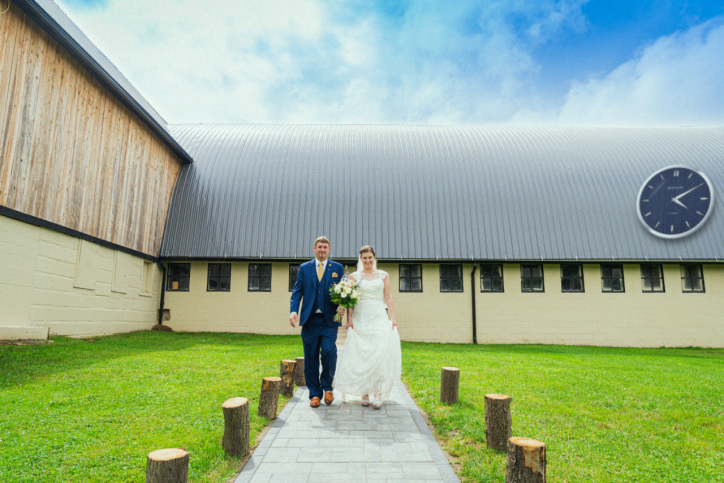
4:10
